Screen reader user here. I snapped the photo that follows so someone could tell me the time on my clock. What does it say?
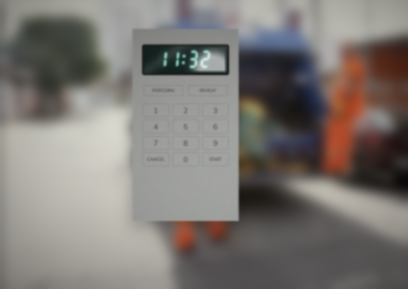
11:32
